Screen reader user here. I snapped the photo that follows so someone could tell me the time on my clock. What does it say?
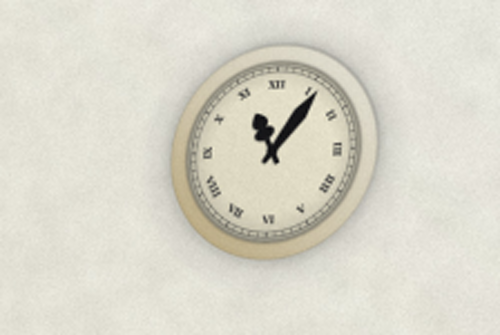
11:06
